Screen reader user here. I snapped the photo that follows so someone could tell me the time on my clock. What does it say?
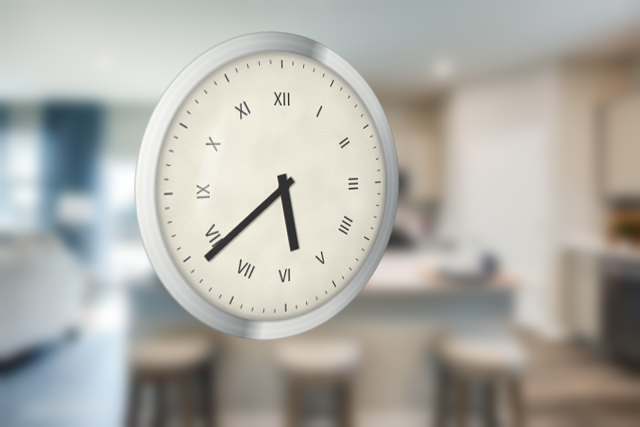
5:39
